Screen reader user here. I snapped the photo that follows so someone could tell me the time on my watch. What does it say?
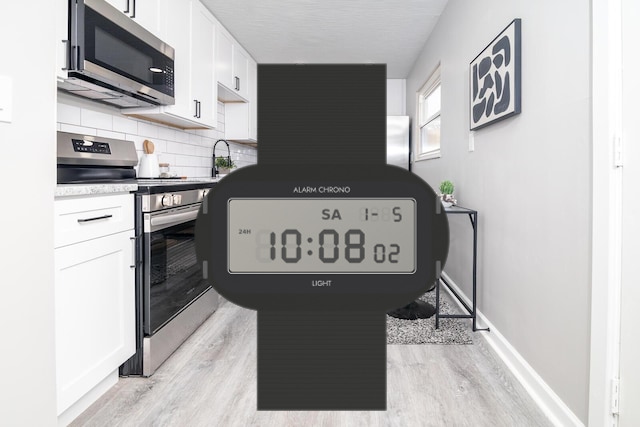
10:08:02
